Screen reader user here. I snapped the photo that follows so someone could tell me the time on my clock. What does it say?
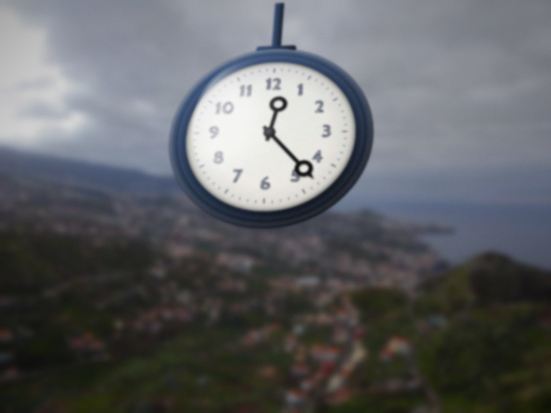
12:23
